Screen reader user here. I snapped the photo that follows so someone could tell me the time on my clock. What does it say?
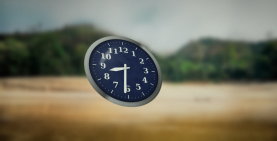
8:31
